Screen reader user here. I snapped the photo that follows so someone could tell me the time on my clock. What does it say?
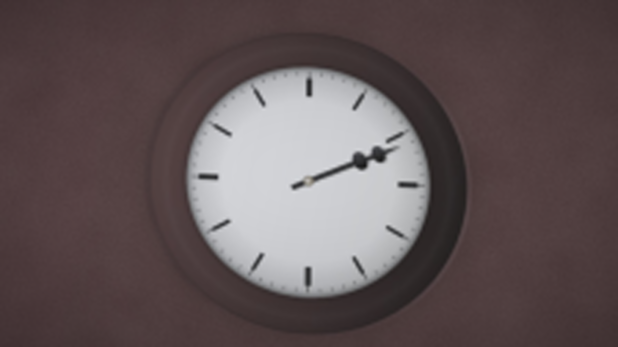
2:11
